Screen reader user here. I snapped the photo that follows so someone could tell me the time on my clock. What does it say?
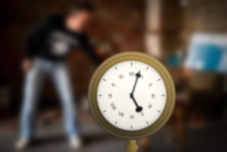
5:03
